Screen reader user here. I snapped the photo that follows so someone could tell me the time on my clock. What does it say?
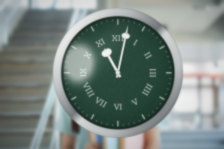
11:02
